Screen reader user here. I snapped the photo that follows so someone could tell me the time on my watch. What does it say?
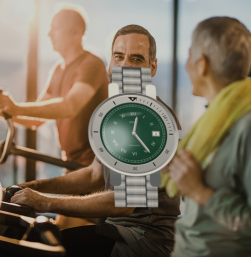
12:24
